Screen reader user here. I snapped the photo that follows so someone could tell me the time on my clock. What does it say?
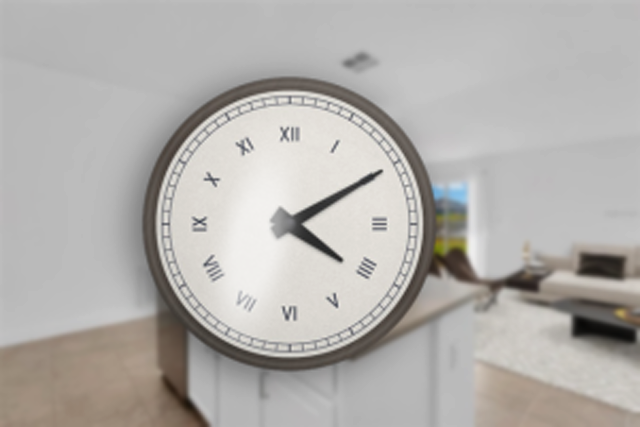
4:10
